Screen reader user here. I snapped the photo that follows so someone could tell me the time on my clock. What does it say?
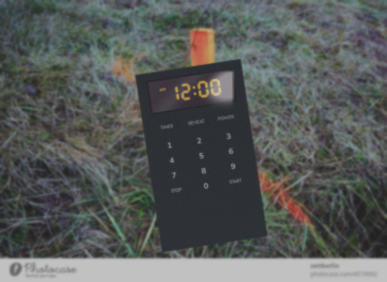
12:00
